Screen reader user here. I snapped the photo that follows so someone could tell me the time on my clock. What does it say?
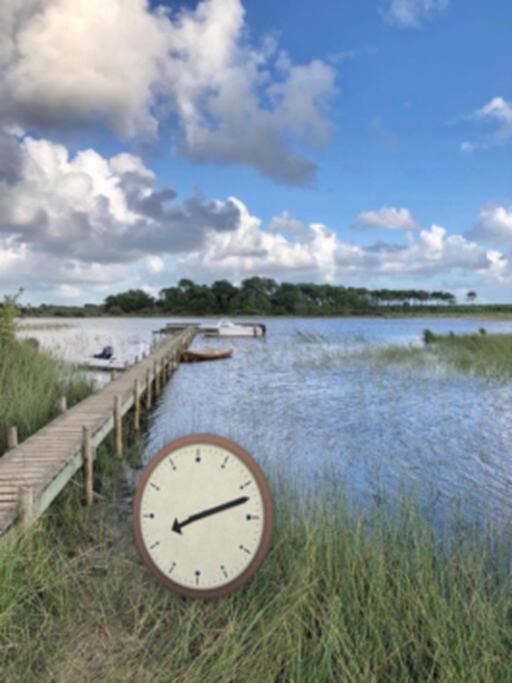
8:12
